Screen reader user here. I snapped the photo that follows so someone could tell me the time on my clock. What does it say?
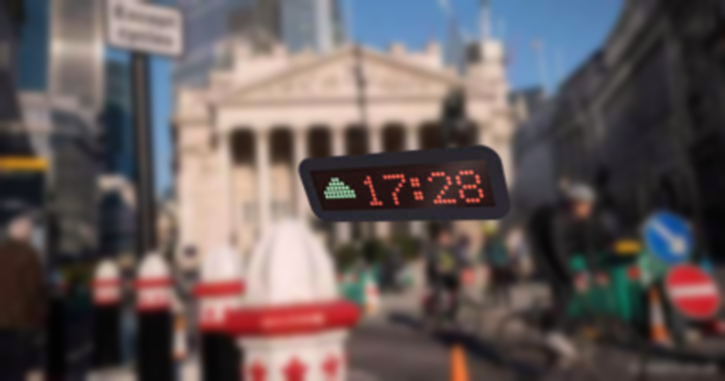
17:28
